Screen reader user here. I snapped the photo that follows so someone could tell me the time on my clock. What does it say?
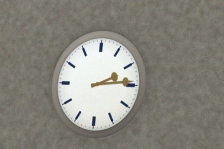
2:14
